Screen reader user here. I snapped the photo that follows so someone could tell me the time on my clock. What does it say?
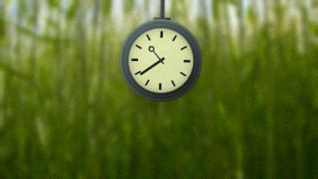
10:39
